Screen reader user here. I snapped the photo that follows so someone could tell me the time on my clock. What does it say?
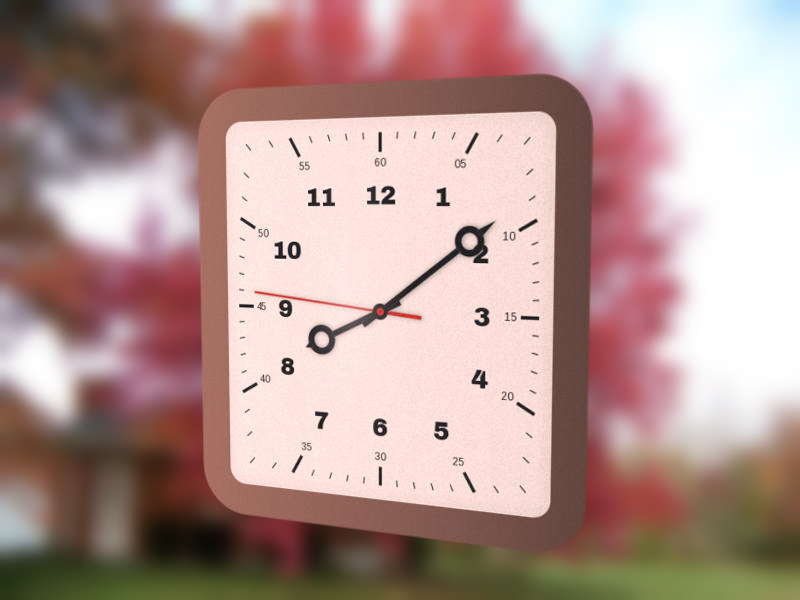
8:08:46
